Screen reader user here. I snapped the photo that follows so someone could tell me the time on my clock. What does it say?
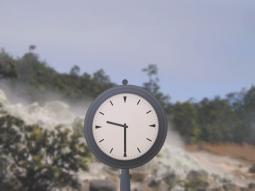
9:30
